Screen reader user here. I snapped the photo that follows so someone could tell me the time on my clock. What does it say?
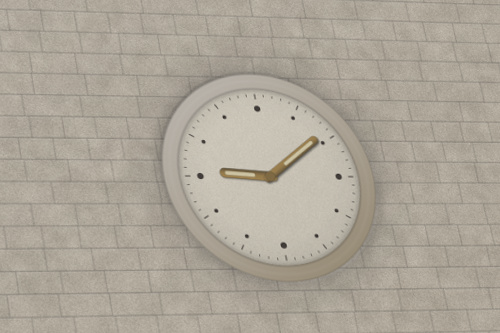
9:09
